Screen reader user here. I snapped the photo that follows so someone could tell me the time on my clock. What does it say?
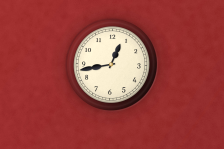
12:43
